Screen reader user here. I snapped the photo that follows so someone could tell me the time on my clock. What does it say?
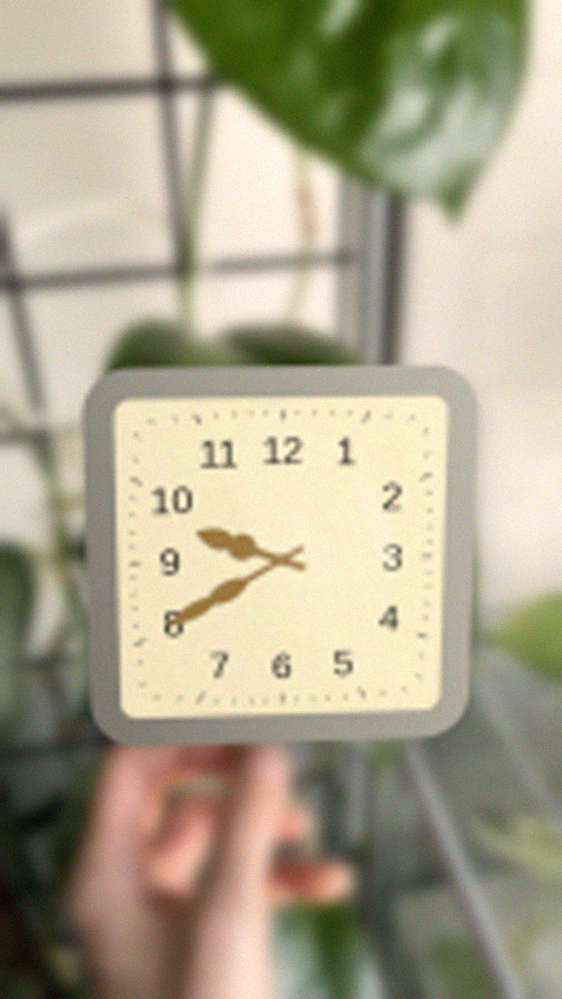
9:40
